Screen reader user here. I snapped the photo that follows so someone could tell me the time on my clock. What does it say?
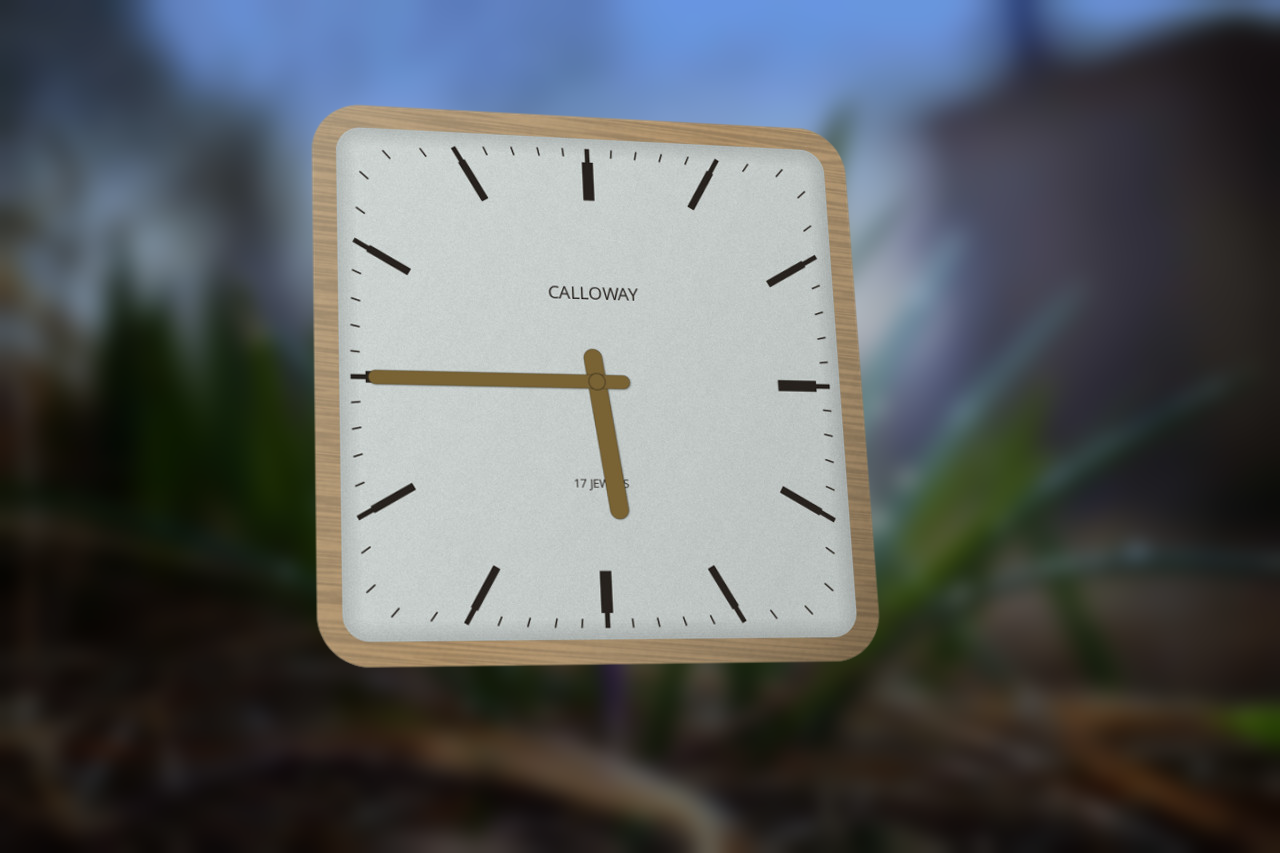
5:45
